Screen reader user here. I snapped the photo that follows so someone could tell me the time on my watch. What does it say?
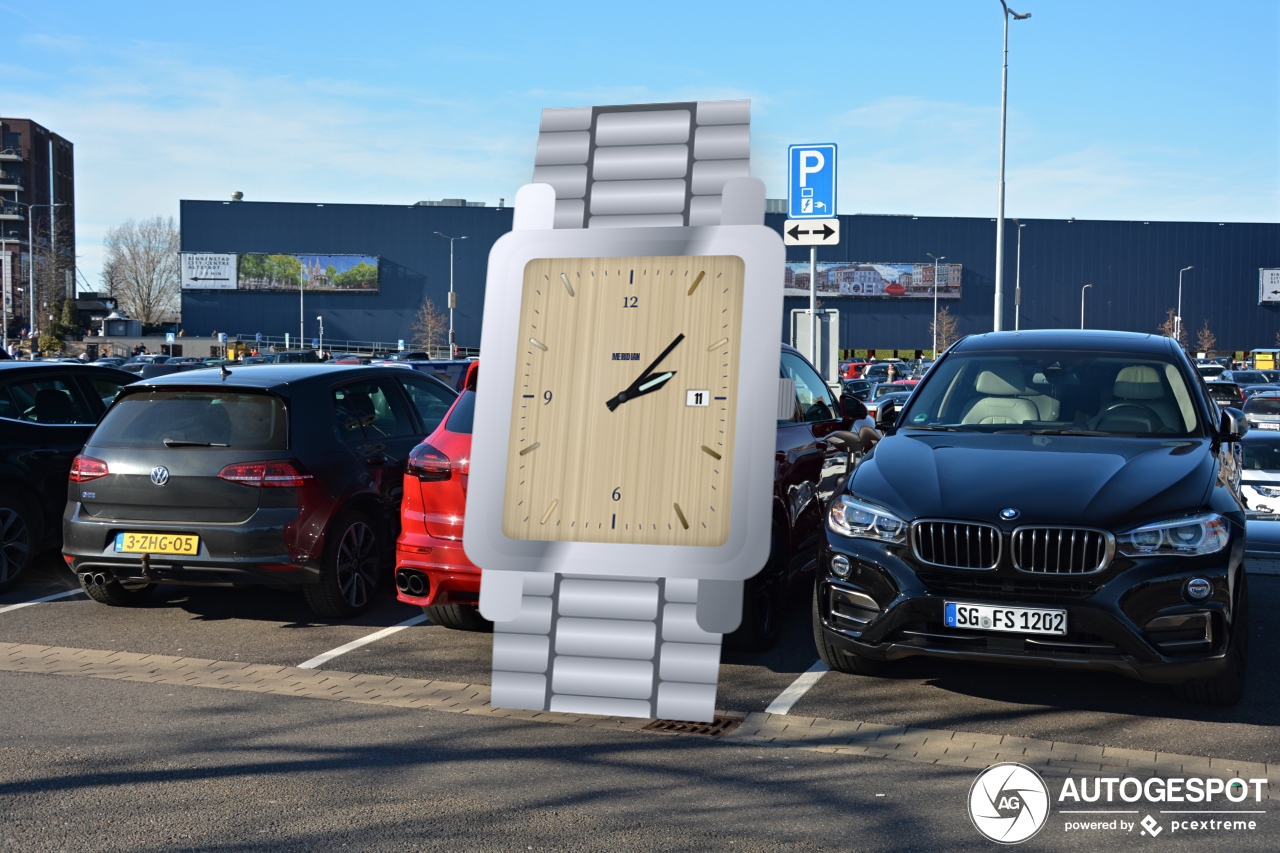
2:07
